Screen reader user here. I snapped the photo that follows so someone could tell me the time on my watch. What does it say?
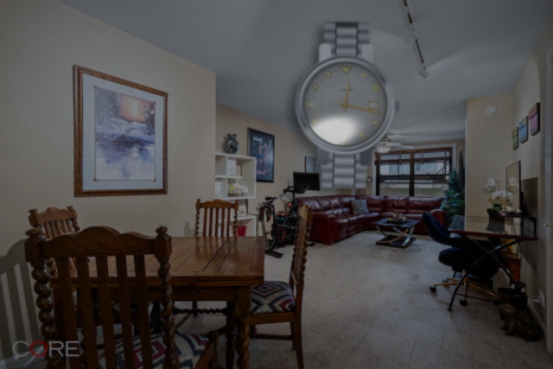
12:17
